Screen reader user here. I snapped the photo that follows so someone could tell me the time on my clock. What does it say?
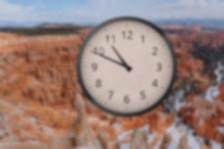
10:49
